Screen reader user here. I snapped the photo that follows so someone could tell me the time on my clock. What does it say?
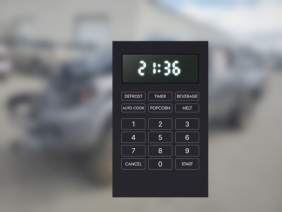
21:36
